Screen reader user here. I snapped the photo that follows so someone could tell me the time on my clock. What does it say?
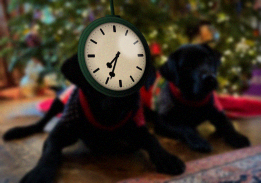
7:34
